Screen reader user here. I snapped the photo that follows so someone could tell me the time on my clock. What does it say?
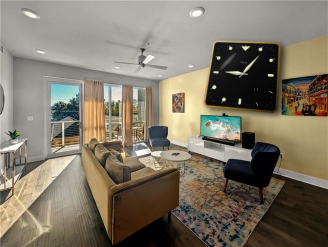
9:06
